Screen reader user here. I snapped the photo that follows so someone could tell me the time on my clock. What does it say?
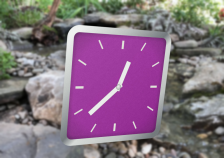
12:38
